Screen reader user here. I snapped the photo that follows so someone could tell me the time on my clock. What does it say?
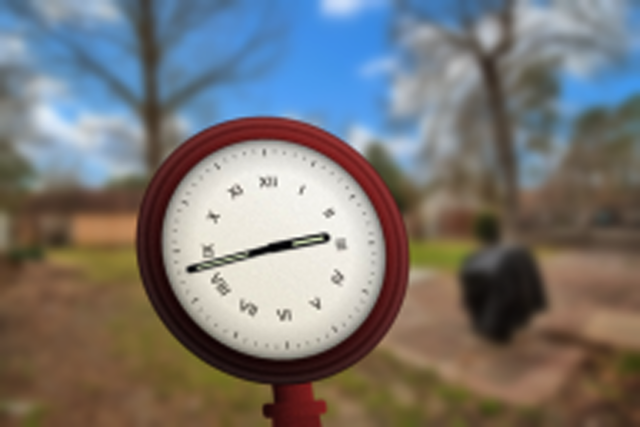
2:43
